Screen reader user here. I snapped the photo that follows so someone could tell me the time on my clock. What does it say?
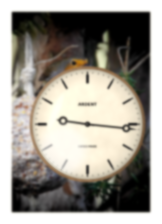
9:16
